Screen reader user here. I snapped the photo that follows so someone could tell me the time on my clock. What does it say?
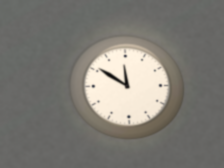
11:51
